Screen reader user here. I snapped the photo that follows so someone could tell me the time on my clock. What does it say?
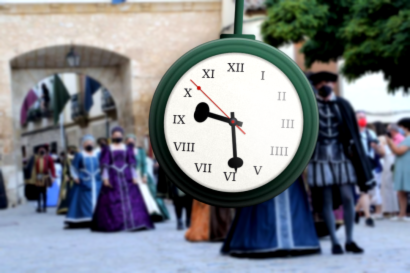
9:28:52
